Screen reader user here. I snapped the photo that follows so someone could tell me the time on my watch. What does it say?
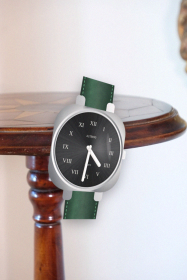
4:31
